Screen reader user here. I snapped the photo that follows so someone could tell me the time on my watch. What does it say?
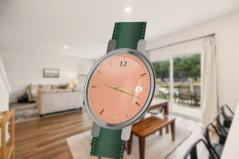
9:18
